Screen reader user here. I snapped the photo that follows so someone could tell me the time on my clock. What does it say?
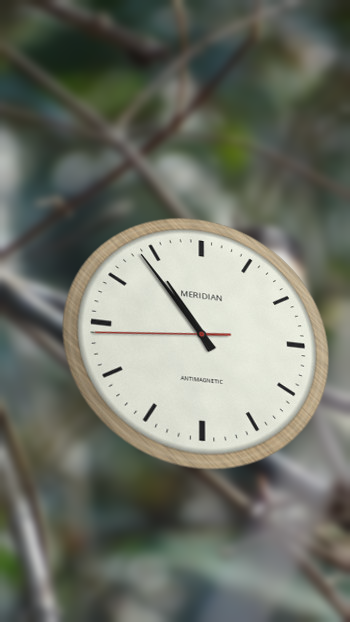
10:53:44
